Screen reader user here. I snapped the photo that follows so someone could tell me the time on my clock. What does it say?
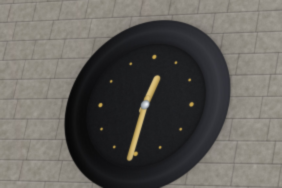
12:31
